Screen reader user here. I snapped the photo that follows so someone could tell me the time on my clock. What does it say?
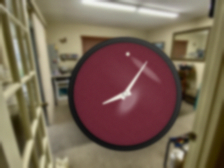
8:05
